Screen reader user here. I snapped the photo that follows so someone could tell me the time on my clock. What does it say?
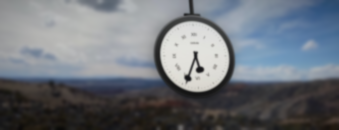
5:34
